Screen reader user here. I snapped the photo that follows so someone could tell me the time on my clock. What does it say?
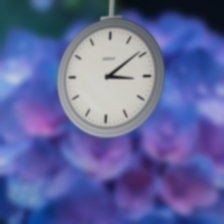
3:09
